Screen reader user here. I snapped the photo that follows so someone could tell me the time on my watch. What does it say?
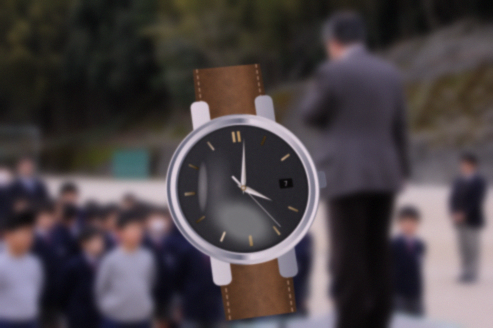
4:01:24
